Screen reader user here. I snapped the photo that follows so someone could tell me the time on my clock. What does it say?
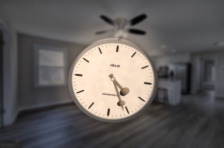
4:26
